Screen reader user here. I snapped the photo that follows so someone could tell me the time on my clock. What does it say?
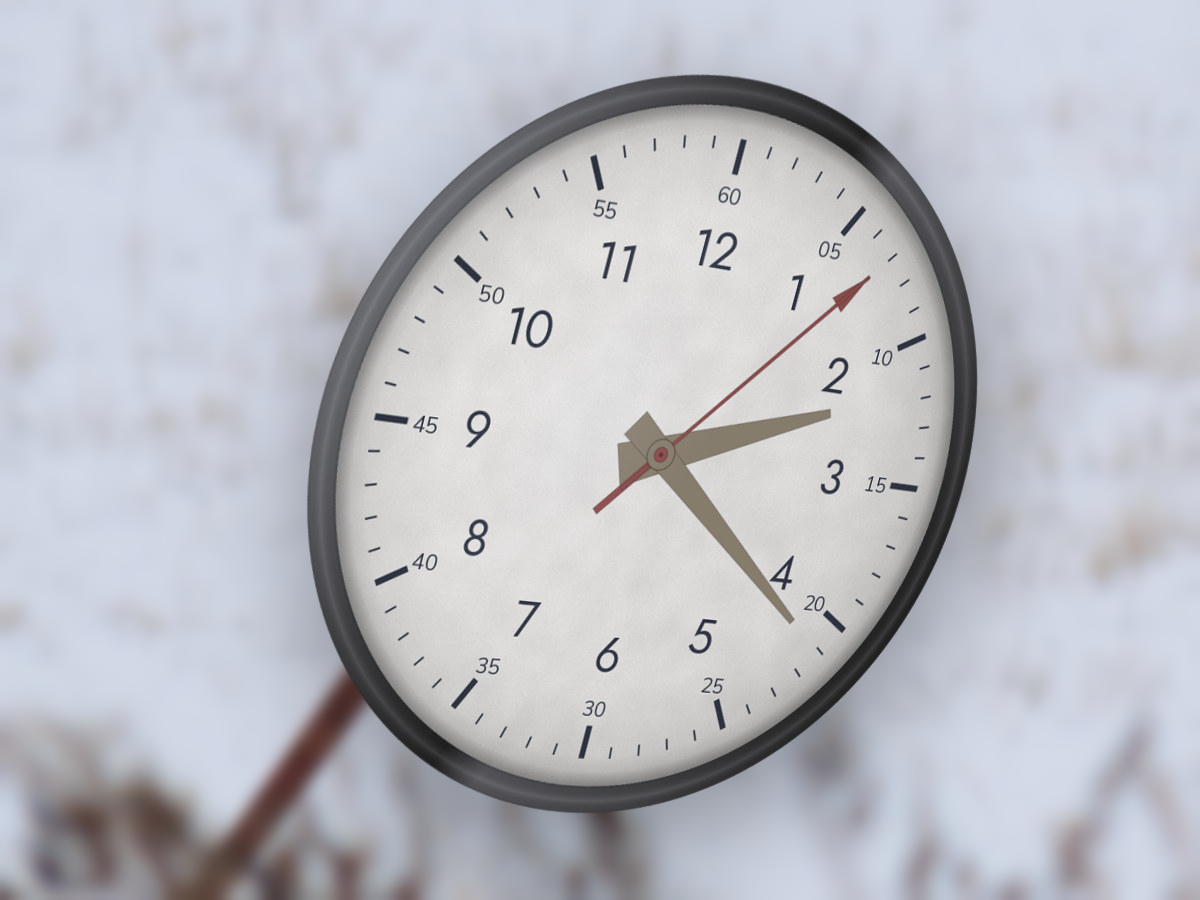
2:21:07
